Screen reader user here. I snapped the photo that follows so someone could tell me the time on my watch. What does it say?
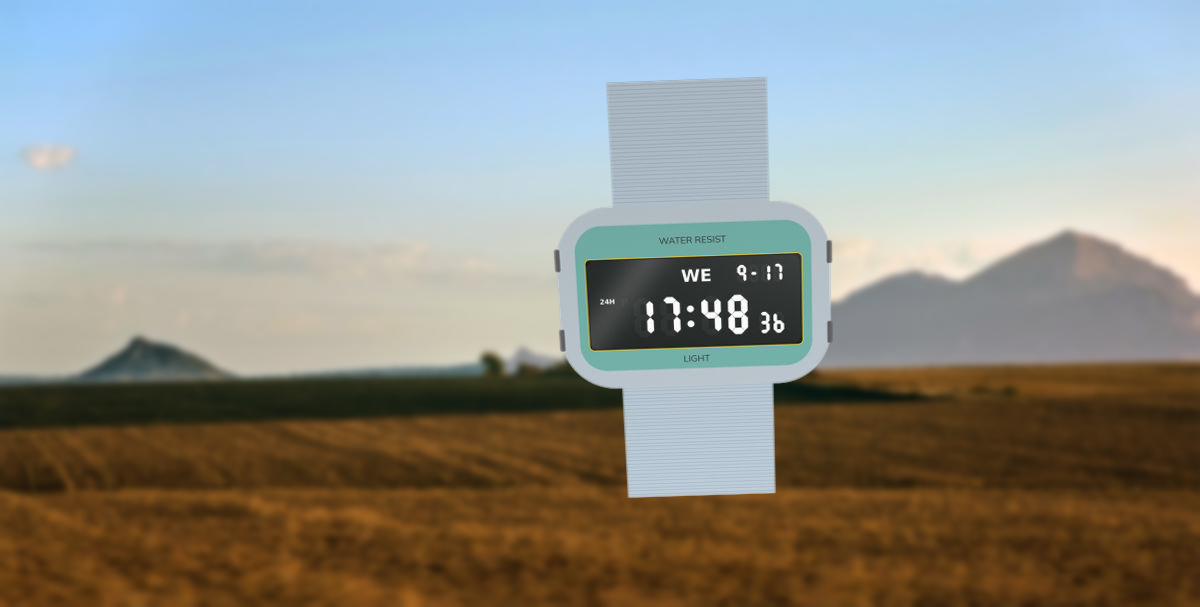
17:48:36
